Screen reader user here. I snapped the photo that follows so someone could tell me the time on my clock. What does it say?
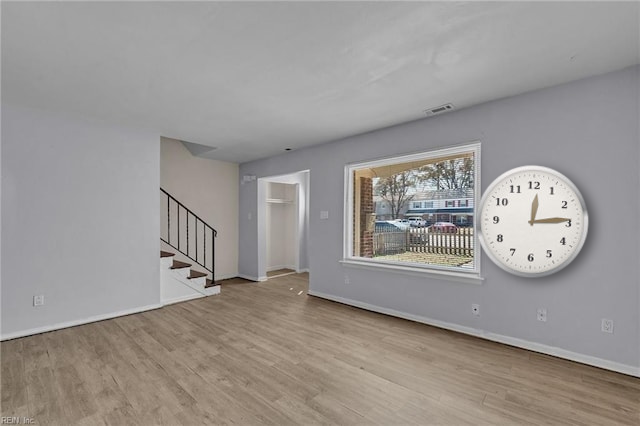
12:14
